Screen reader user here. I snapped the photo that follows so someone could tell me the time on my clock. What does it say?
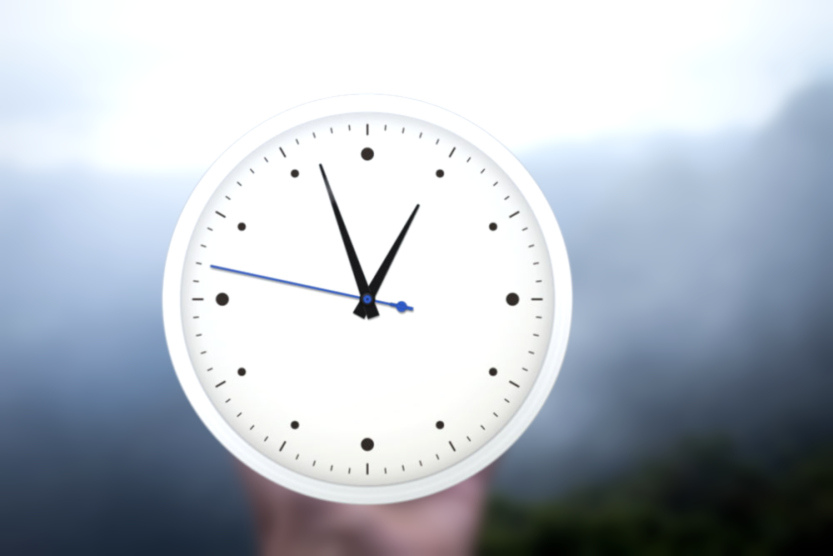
12:56:47
